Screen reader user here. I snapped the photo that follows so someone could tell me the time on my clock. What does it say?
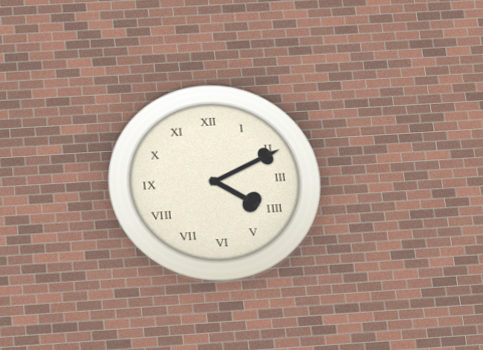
4:11
